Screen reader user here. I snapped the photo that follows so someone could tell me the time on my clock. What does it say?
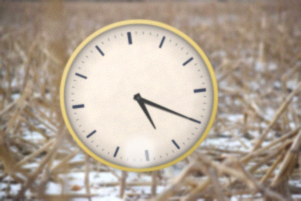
5:20
